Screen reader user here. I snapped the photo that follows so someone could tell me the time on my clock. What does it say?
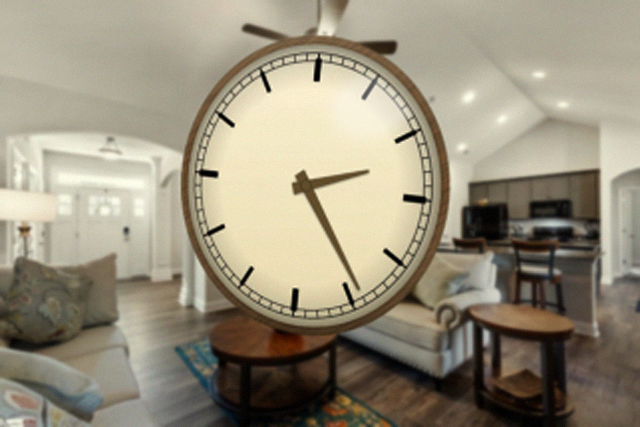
2:24
